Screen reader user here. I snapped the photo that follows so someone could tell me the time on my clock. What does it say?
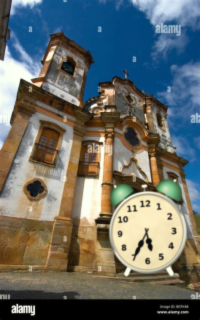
5:35
